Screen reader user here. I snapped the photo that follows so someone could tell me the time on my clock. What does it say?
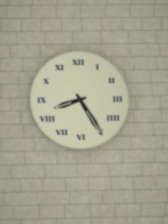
8:25
